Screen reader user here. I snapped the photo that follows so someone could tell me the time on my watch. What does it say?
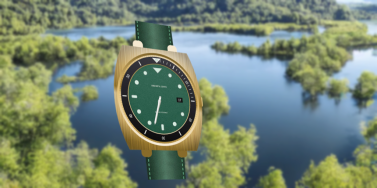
6:33
